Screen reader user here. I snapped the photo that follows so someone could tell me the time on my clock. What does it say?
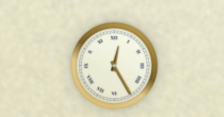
12:25
